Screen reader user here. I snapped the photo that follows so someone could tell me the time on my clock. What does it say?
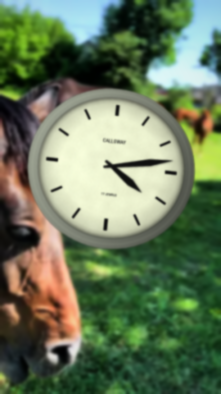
4:13
